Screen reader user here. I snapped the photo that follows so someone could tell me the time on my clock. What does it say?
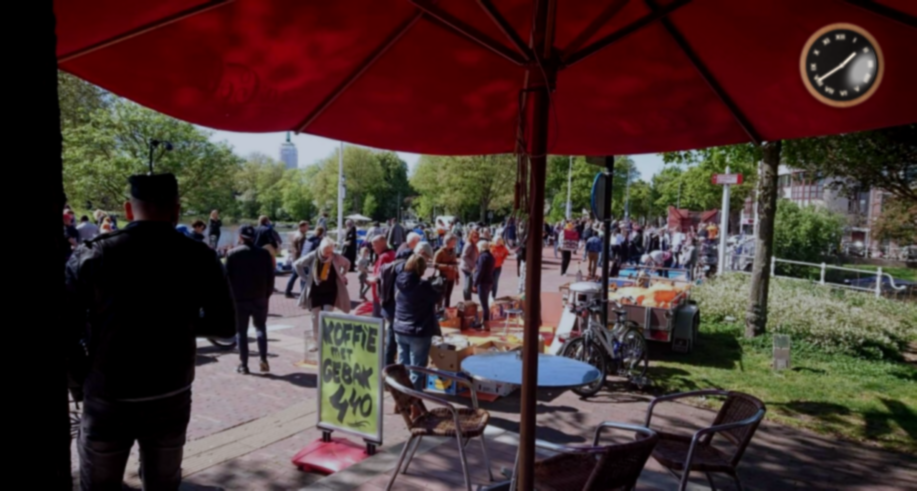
1:40
